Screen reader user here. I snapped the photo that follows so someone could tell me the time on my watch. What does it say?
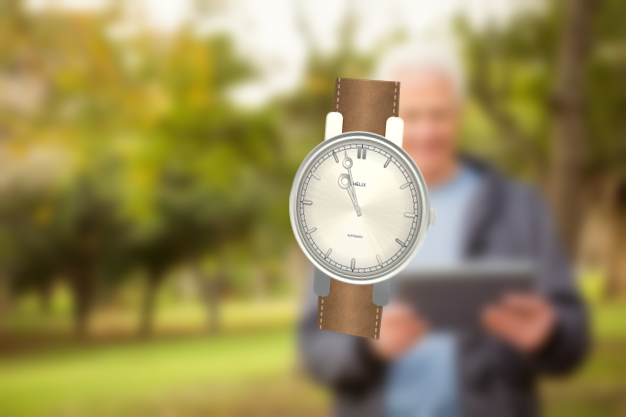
10:57
